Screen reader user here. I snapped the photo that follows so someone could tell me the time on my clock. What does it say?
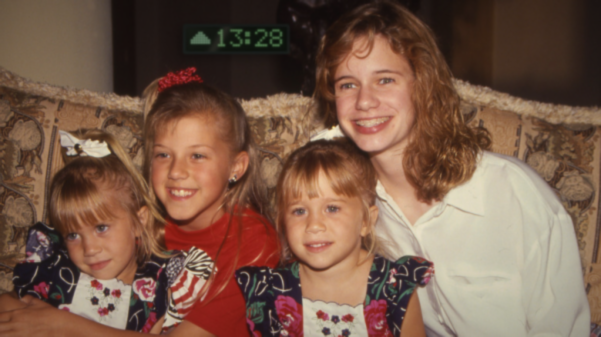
13:28
